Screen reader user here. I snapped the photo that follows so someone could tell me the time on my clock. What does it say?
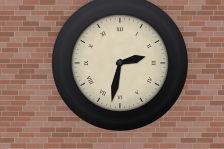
2:32
